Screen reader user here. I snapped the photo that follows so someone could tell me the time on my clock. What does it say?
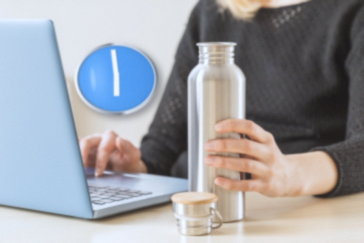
5:59
